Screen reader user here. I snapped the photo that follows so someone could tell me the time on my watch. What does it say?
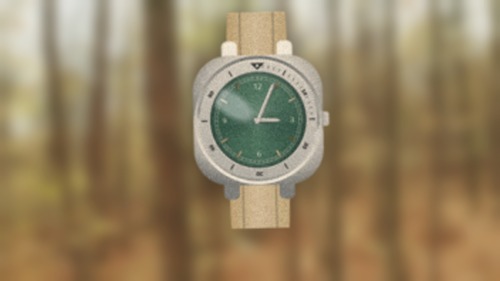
3:04
